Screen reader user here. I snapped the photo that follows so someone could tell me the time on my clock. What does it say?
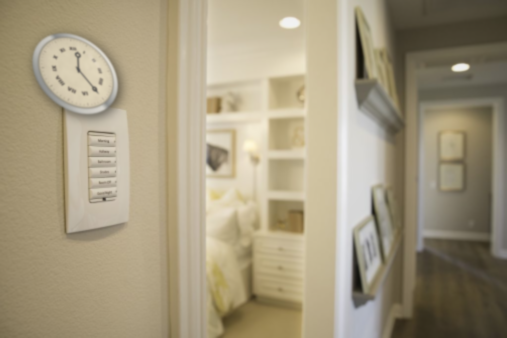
12:25
